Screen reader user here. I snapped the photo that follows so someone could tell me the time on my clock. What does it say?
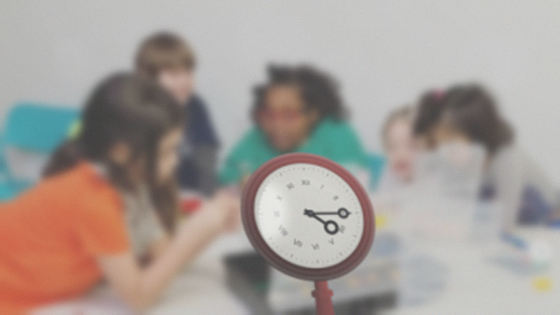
4:15
